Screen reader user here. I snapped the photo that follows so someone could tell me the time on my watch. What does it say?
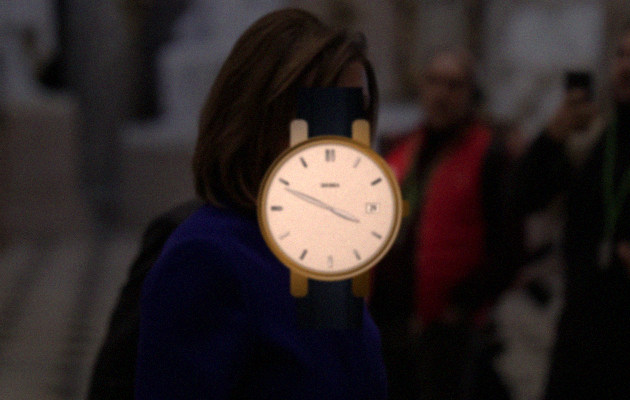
3:49
